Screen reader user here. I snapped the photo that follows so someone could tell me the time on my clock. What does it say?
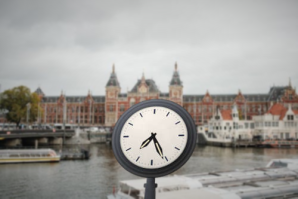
7:26
